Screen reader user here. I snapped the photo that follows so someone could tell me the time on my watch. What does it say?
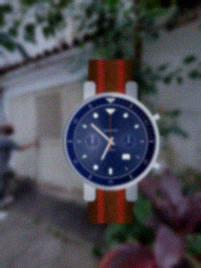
6:52
